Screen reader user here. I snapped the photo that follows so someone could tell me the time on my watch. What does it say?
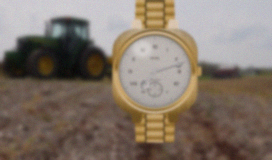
7:12
